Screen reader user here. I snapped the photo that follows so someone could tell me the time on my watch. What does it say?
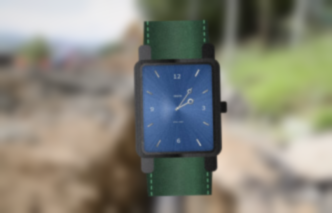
2:06
